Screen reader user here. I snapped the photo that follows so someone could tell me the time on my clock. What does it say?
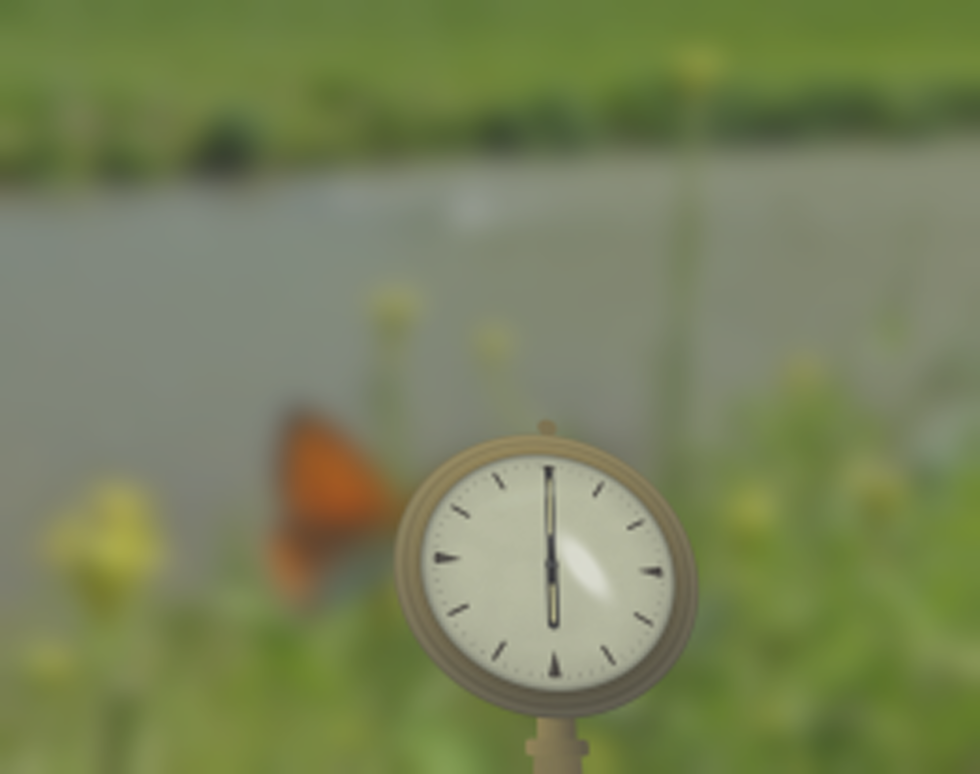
6:00
